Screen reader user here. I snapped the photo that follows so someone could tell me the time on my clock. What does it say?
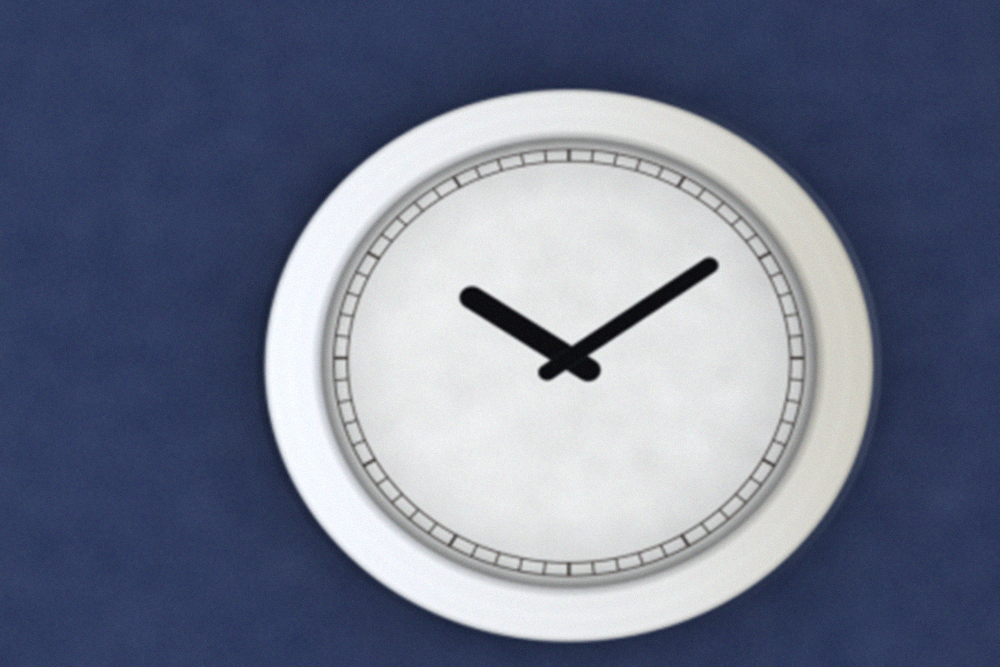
10:09
